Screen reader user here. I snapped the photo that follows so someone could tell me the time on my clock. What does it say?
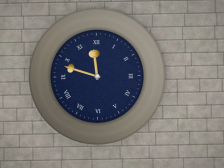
11:48
